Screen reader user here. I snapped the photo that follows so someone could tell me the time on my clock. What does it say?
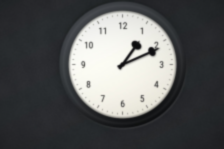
1:11
